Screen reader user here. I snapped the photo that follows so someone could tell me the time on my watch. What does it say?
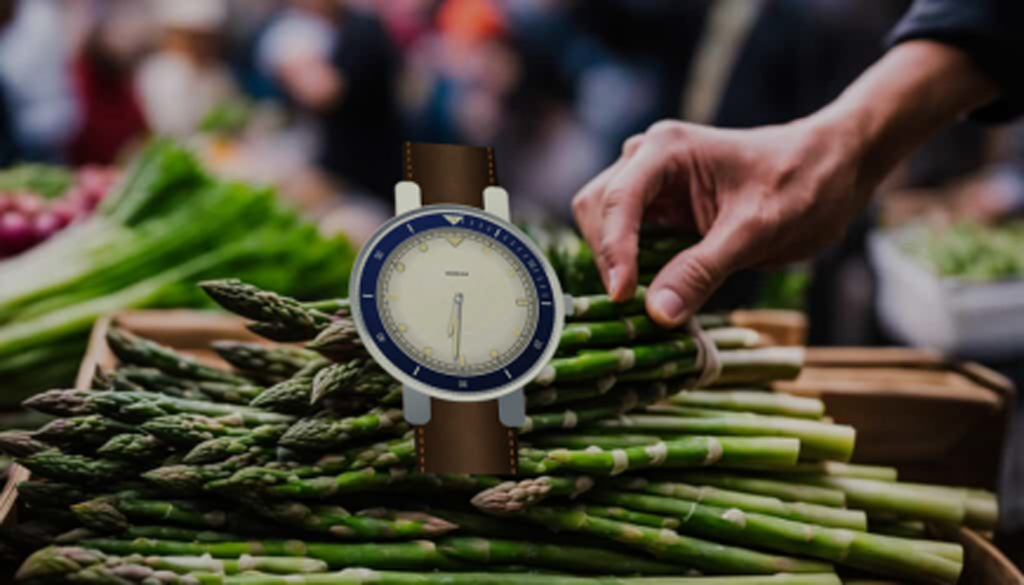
6:31
